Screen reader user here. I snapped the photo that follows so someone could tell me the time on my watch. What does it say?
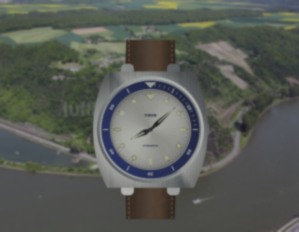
8:08
